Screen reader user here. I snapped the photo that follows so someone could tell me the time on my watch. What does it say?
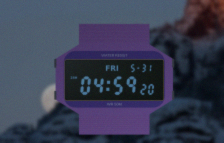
4:59:20
